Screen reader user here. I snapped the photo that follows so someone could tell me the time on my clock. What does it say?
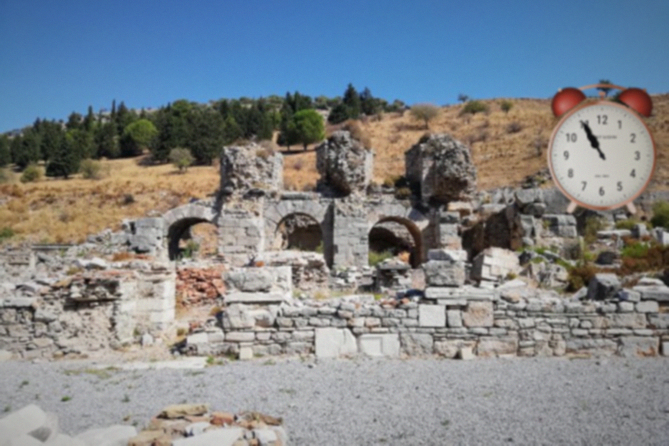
10:55
